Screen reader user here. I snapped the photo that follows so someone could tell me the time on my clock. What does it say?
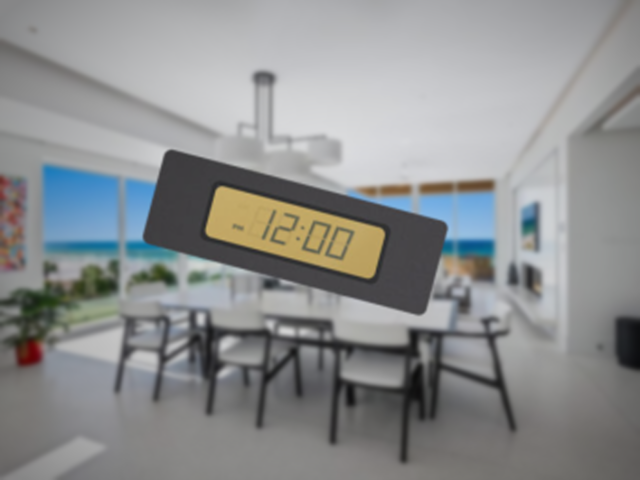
12:00
